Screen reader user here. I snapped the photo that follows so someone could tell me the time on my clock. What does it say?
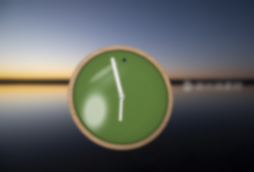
5:57
